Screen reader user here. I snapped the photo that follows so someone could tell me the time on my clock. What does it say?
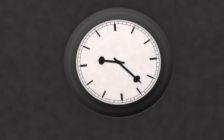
9:23
